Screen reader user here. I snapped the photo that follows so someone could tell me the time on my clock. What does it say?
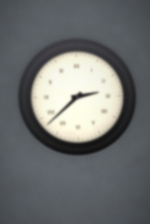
2:38
